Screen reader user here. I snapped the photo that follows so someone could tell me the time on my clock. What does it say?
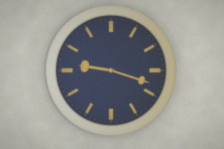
9:18
